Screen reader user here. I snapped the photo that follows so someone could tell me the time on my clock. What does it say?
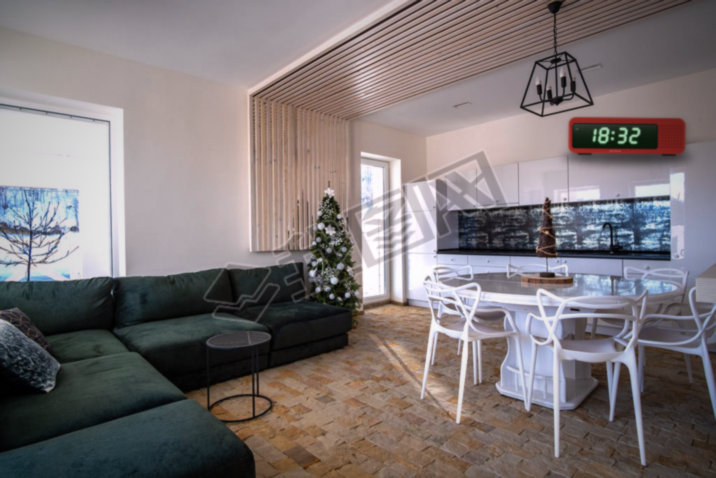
18:32
